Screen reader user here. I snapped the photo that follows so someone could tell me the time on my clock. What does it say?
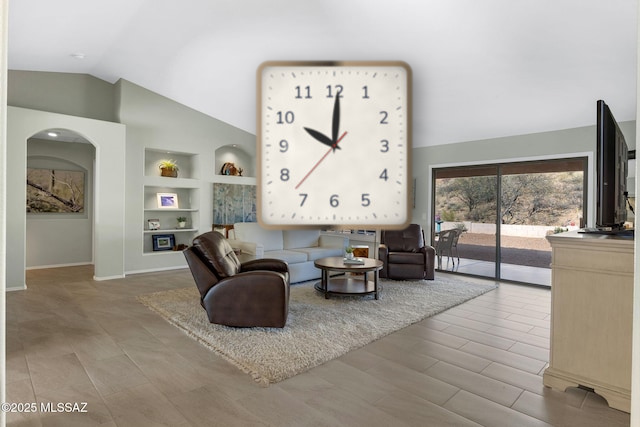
10:00:37
